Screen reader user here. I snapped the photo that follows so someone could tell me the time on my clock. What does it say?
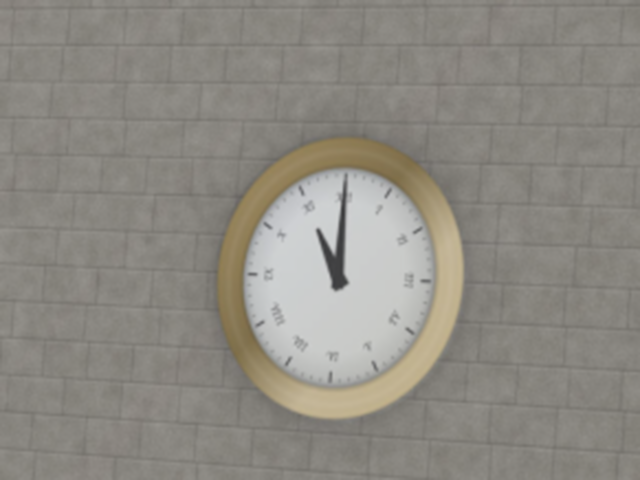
11:00
